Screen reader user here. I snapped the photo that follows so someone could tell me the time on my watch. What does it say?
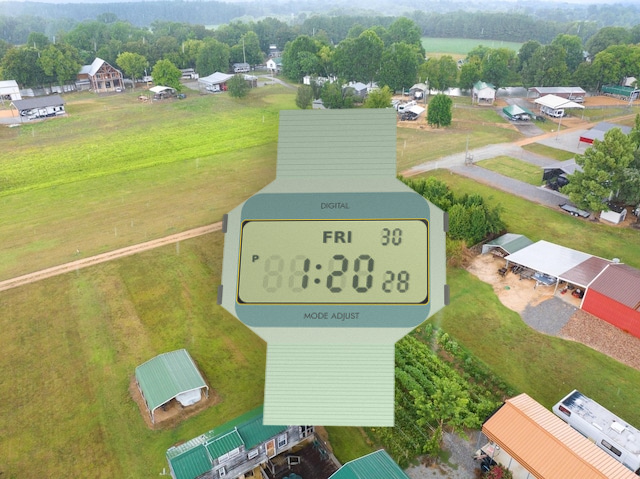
1:20:28
